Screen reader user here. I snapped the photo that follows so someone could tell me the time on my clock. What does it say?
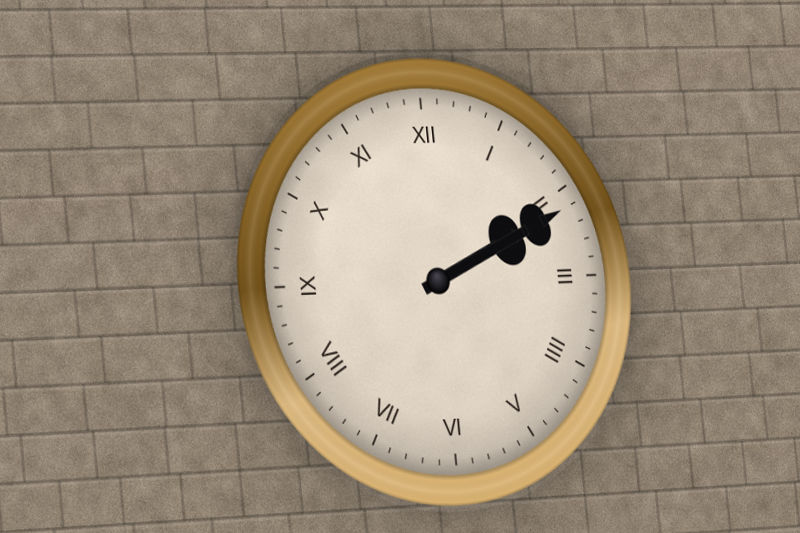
2:11
